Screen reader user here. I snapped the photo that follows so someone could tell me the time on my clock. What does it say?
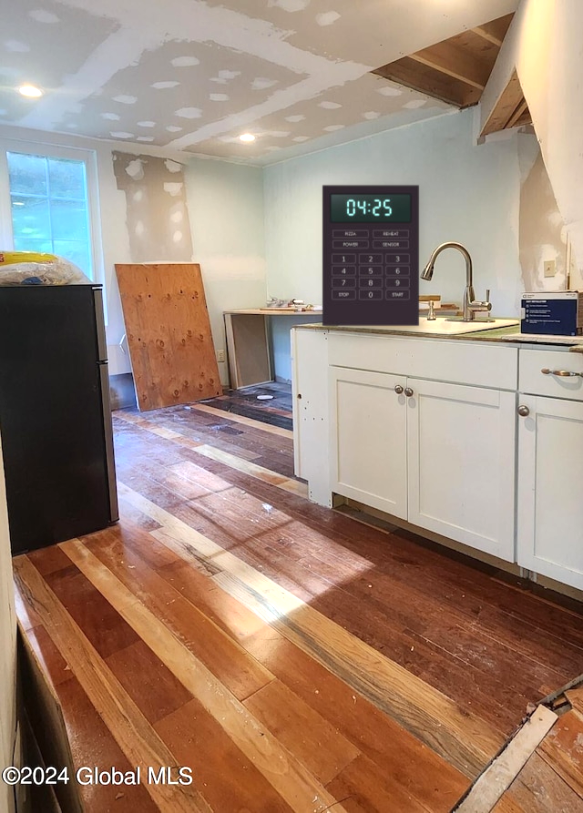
4:25
